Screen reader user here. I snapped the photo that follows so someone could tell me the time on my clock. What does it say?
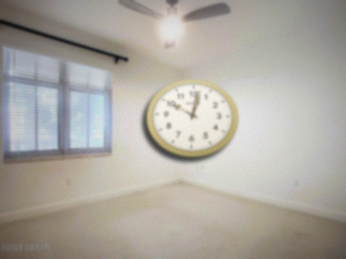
10:02
